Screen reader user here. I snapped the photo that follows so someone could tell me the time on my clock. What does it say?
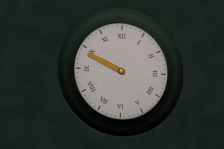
9:49
